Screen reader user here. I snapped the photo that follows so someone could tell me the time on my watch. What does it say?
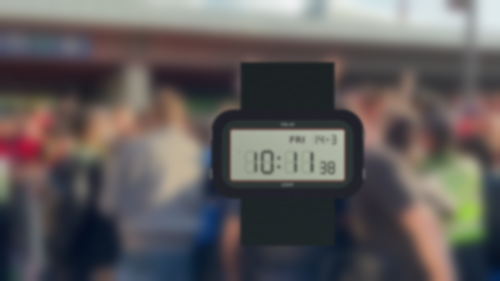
10:11
